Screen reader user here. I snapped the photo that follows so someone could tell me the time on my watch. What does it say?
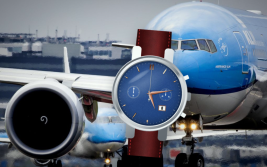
5:13
